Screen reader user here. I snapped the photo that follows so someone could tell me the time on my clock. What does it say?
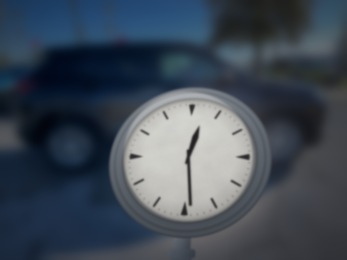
12:29
